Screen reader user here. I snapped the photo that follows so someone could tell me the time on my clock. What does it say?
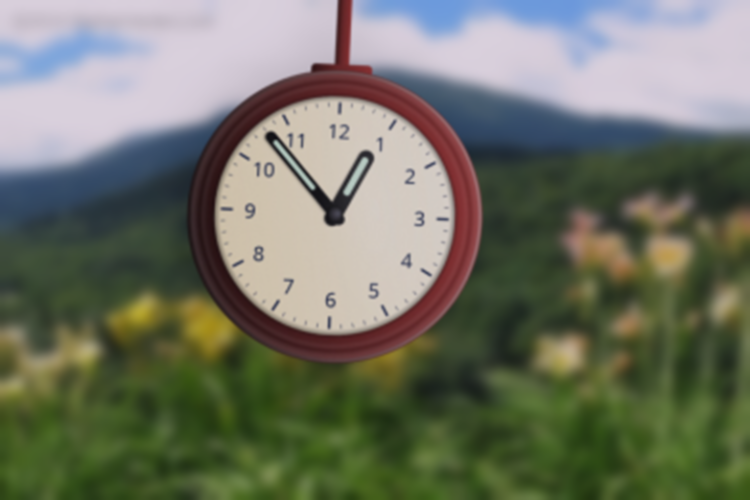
12:53
